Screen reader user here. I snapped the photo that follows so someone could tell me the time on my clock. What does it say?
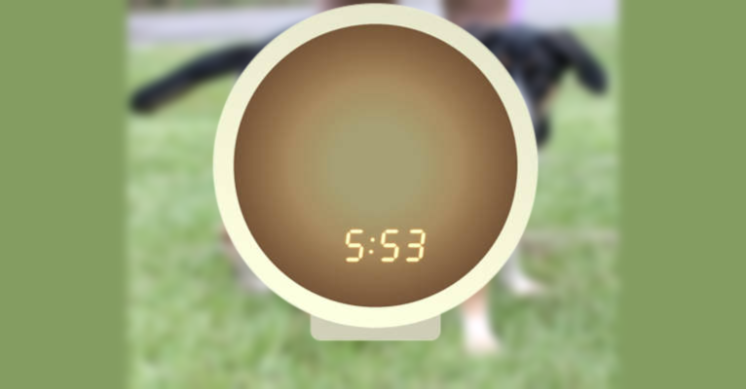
5:53
